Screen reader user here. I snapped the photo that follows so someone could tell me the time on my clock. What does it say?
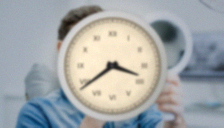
3:39
